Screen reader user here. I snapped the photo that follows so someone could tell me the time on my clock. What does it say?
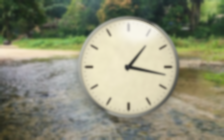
1:17
